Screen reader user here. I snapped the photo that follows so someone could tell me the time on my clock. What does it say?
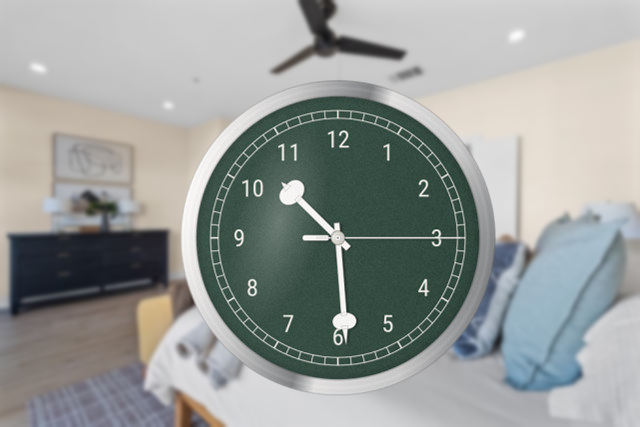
10:29:15
